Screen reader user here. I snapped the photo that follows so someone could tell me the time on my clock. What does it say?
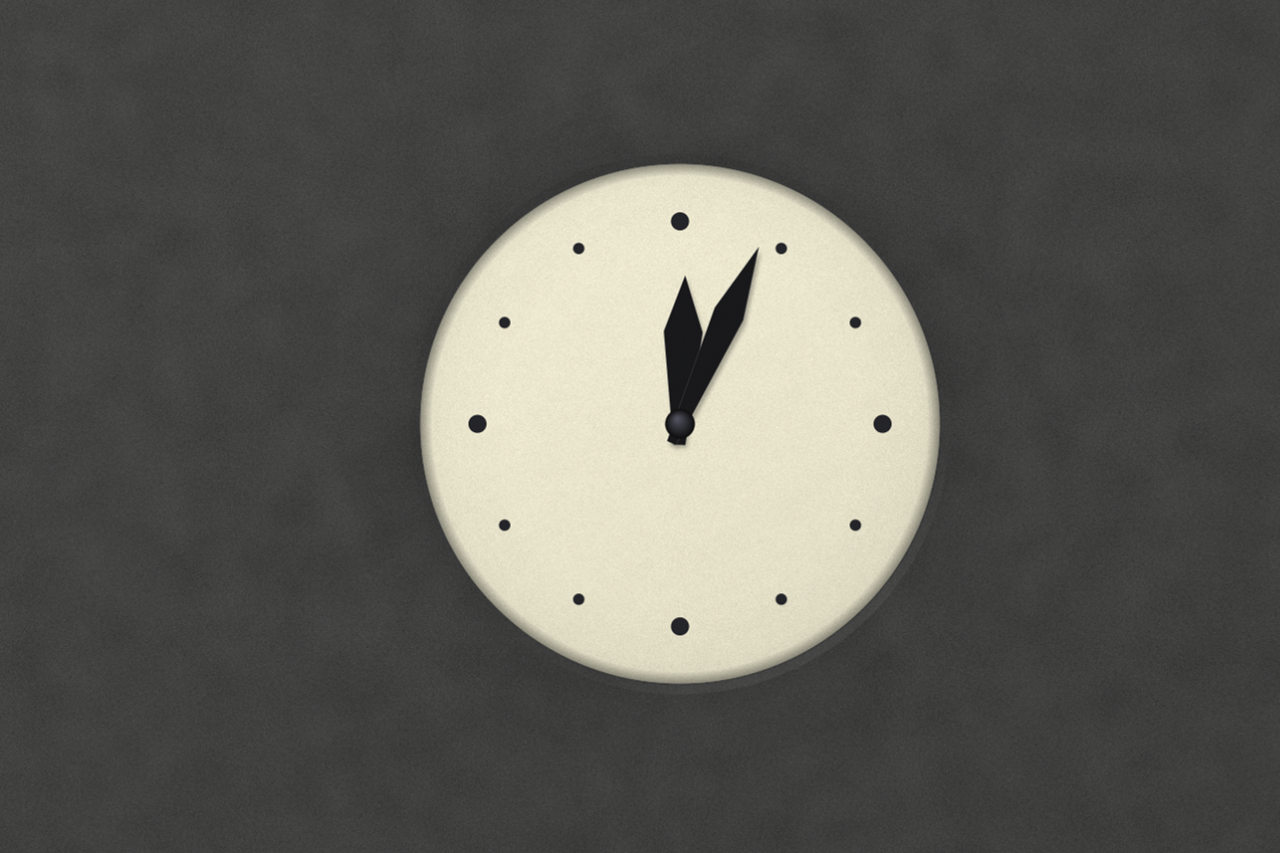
12:04
